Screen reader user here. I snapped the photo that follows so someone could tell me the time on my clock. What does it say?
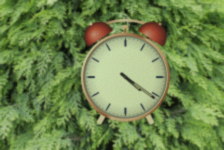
4:21
